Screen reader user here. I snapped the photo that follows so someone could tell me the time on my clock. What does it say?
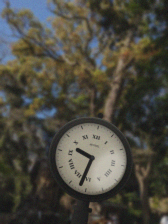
9:32
